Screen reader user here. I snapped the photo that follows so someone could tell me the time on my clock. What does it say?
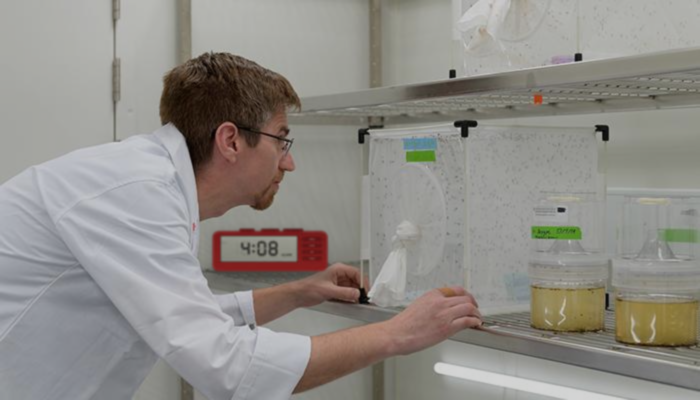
4:08
